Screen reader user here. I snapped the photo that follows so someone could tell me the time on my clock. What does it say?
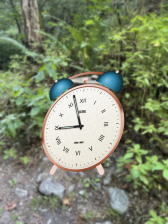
8:57
